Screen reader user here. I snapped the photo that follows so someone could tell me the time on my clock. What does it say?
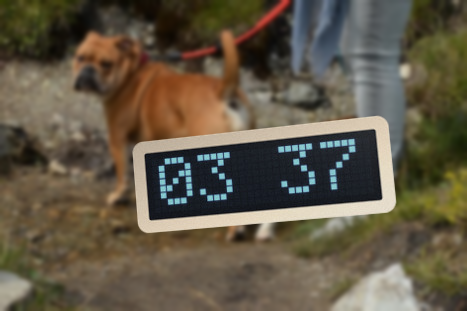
3:37
